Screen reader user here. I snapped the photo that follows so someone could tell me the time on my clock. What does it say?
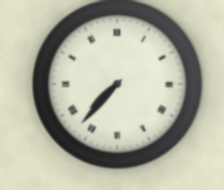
7:37
